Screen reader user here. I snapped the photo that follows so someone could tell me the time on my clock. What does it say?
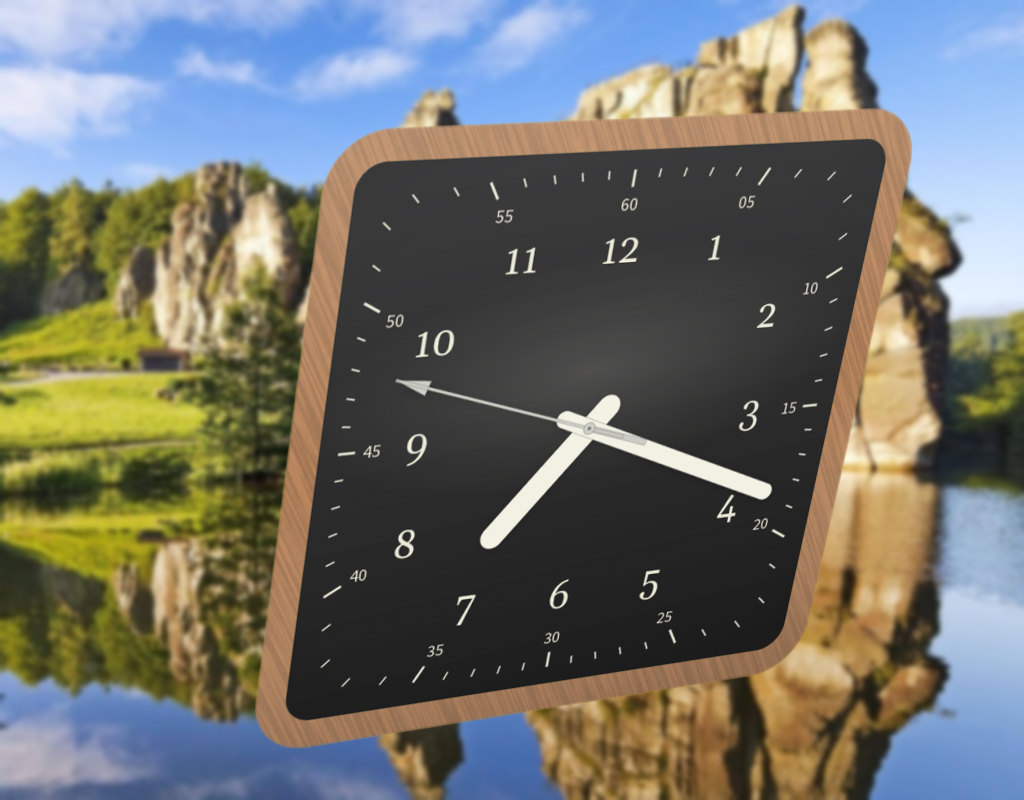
7:18:48
